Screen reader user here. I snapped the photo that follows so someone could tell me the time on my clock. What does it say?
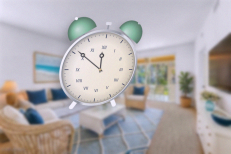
11:51
